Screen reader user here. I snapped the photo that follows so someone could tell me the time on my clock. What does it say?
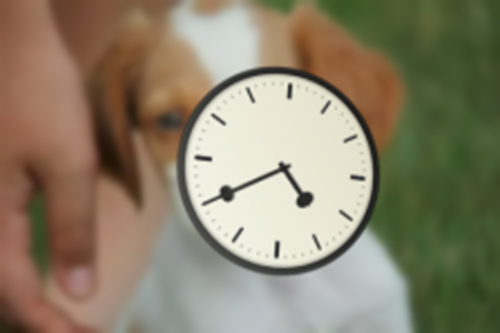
4:40
